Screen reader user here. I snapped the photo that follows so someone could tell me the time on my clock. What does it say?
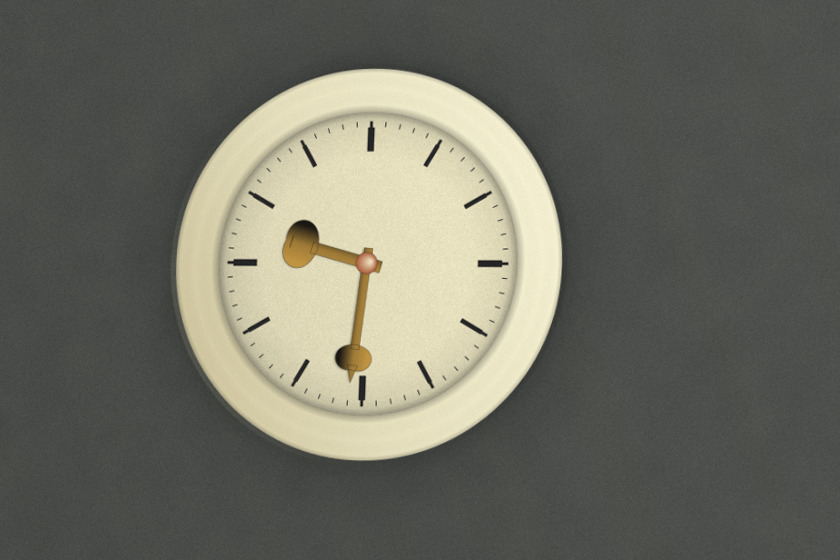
9:31
